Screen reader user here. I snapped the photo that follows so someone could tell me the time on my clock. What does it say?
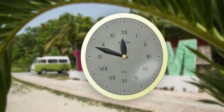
11:48
